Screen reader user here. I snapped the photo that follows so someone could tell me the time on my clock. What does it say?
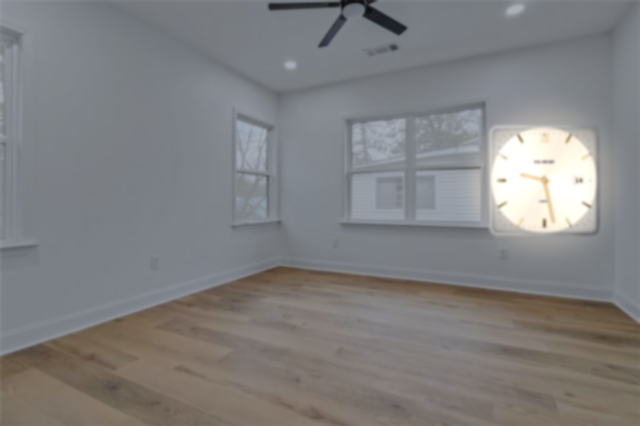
9:28
